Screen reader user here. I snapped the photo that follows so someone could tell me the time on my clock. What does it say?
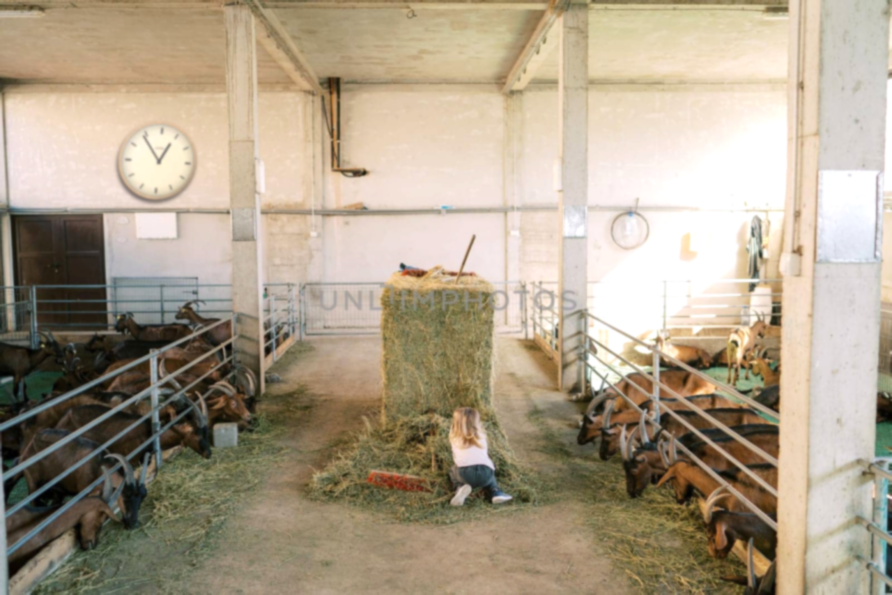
12:54
